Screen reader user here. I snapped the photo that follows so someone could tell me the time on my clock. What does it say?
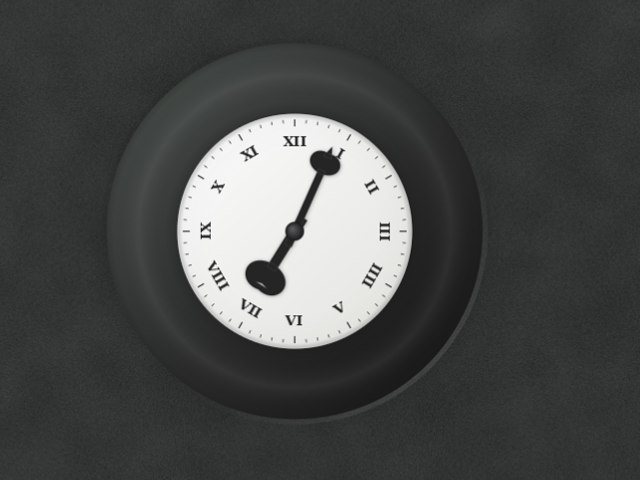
7:04
